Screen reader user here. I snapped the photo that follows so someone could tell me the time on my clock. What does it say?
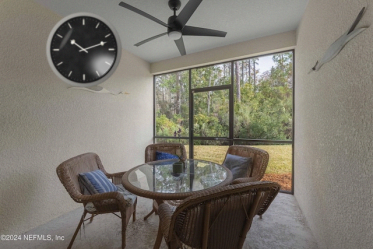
10:12
